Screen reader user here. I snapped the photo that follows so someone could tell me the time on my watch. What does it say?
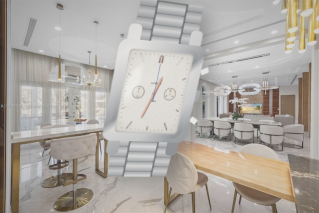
12:33
